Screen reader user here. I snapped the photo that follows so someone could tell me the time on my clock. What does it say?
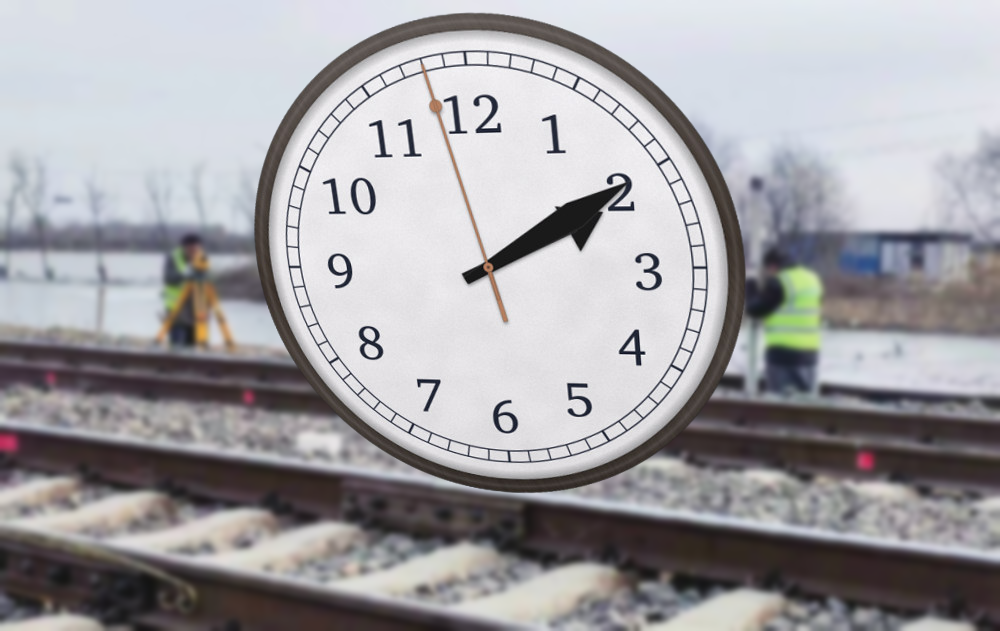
2:09:58
